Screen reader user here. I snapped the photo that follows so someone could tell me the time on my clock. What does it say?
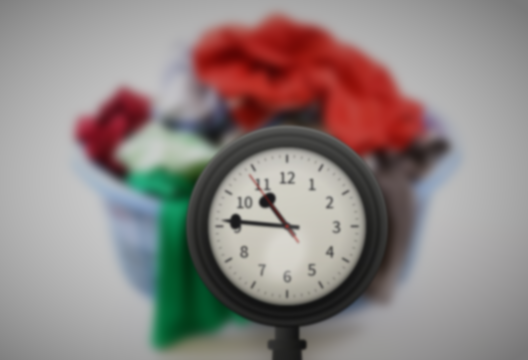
10:45:54
